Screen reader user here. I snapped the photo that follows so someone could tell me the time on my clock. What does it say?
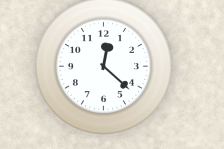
12:22
